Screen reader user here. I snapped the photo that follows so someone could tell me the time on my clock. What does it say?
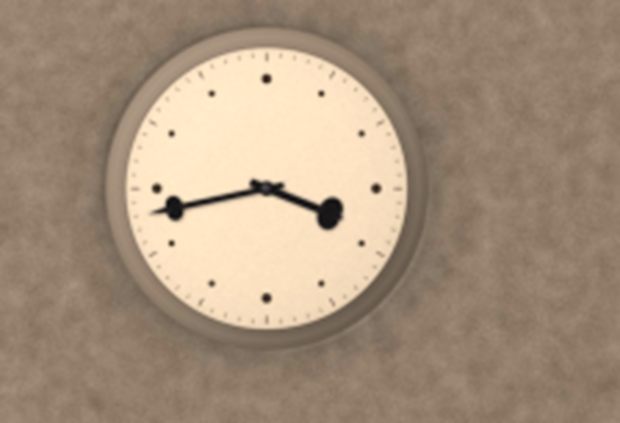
3:43
